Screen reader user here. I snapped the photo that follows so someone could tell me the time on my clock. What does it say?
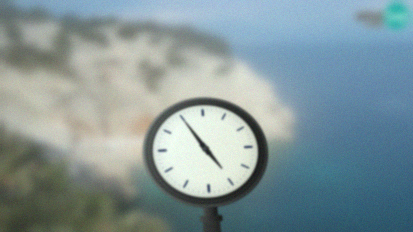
4:55
